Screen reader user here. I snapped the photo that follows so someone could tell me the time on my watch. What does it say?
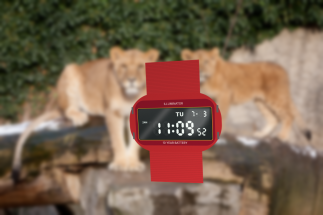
11:09:52
